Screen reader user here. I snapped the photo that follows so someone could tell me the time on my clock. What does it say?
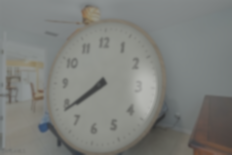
7:39
